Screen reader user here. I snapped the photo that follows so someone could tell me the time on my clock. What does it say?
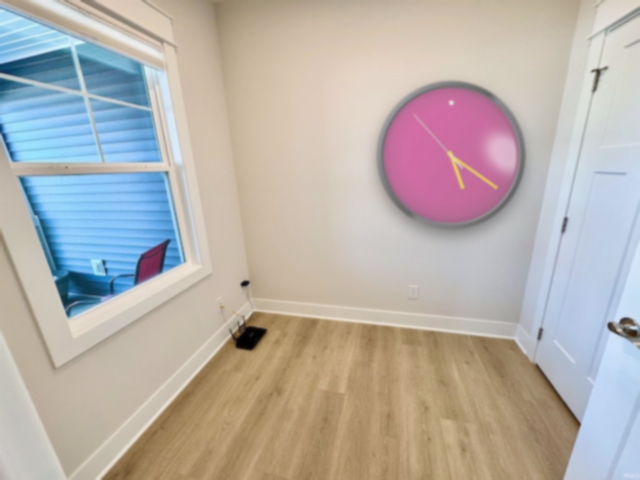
5:20:53
